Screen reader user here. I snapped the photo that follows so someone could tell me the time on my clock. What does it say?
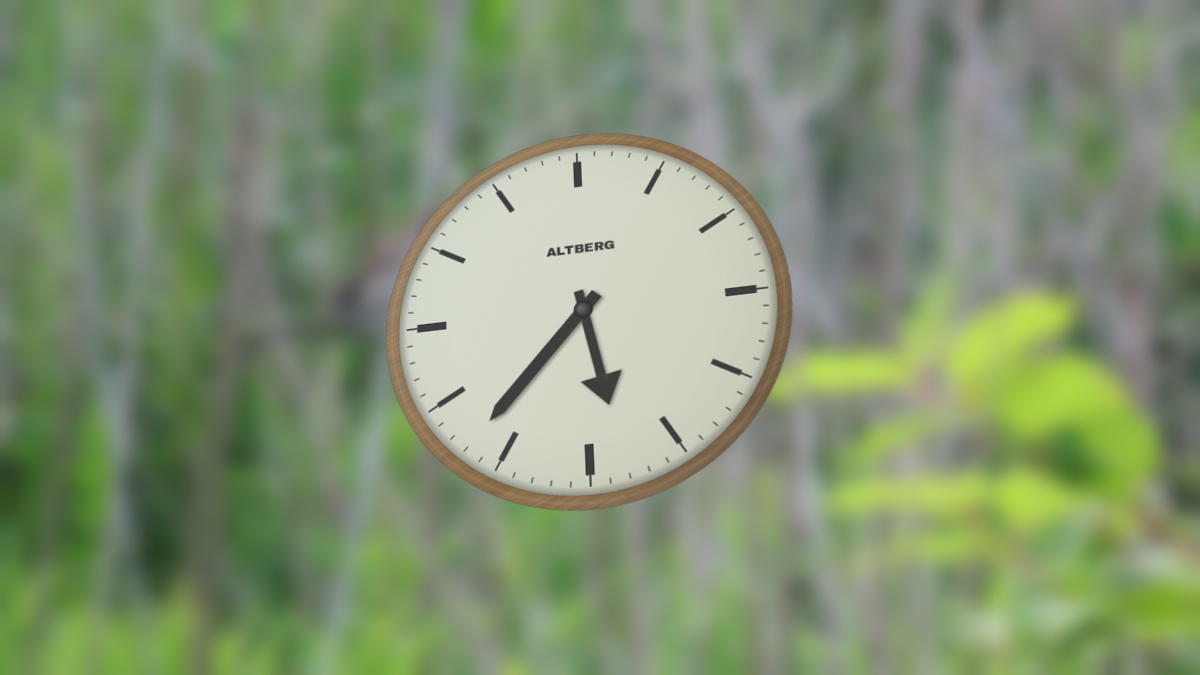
5:37
